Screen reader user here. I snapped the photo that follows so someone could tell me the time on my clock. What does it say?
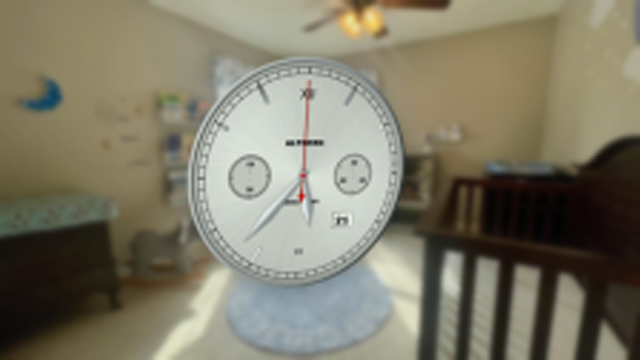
5:37
